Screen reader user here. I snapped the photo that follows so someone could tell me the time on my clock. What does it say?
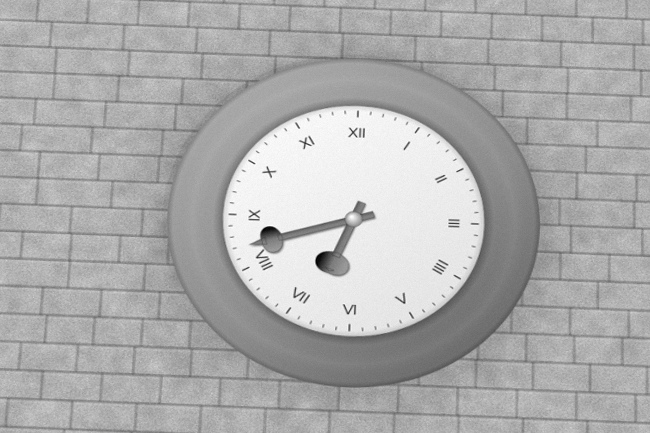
6:42
